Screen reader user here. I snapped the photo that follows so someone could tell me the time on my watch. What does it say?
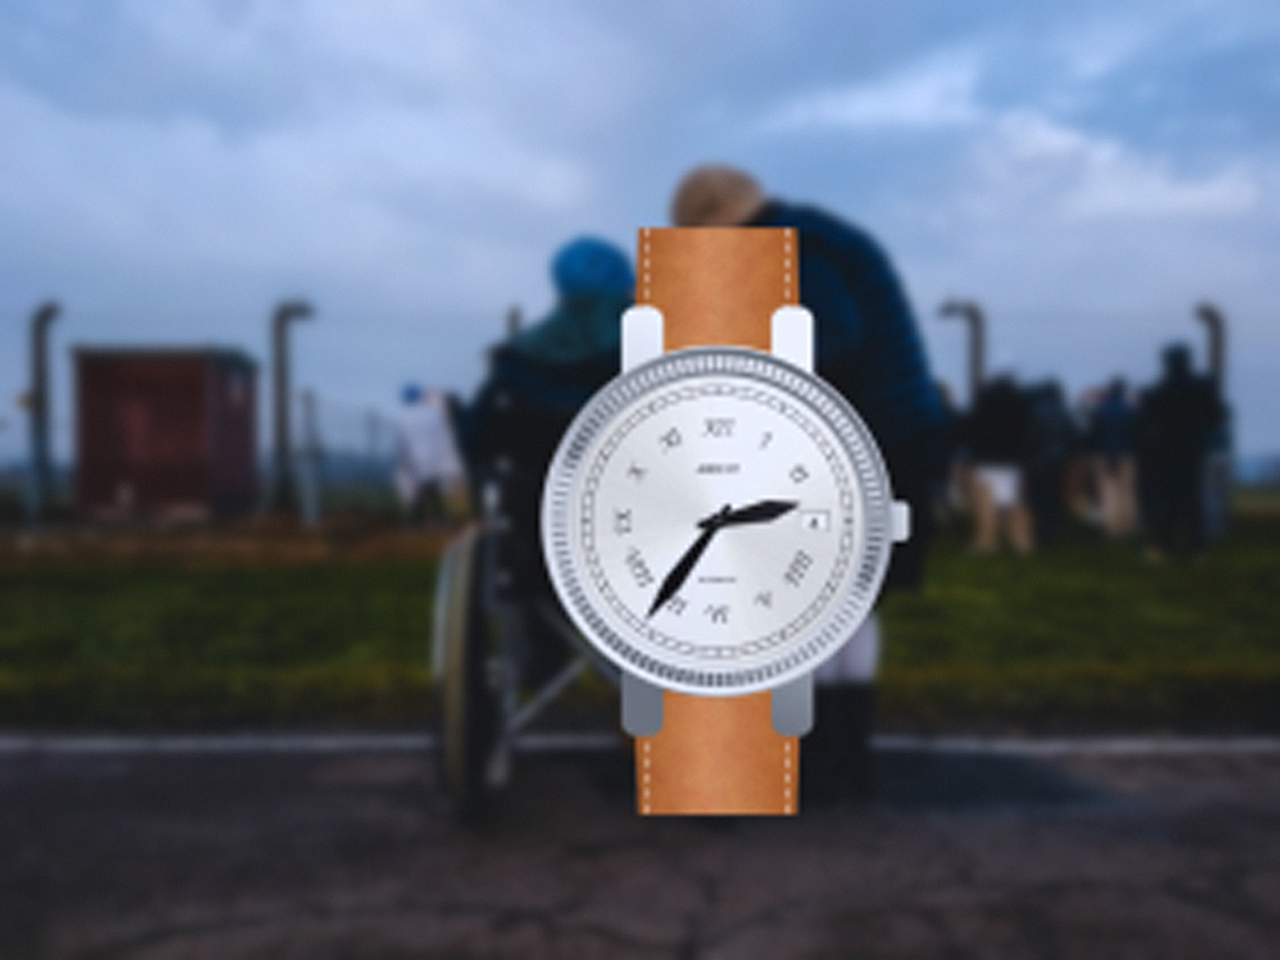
2:36
